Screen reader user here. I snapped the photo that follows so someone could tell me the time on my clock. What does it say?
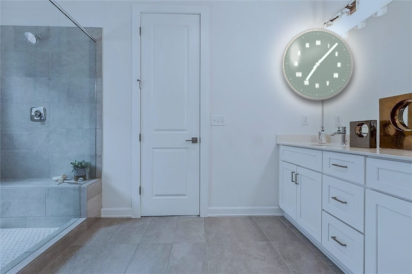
7:07
